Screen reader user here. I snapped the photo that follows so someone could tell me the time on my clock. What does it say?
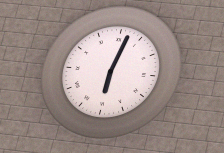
6:02
